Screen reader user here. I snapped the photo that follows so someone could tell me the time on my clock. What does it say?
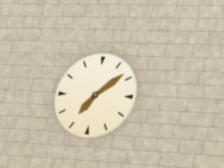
7:08
